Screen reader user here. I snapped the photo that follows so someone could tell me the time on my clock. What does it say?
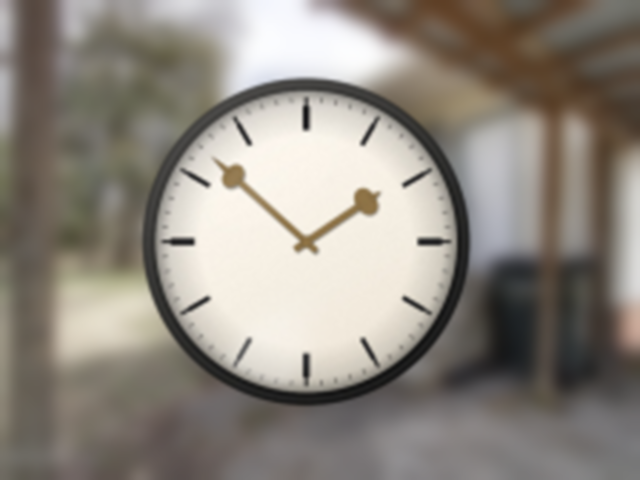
1:52
